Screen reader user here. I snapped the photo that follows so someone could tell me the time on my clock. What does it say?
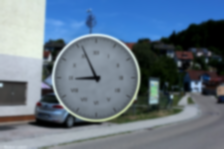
8:56
